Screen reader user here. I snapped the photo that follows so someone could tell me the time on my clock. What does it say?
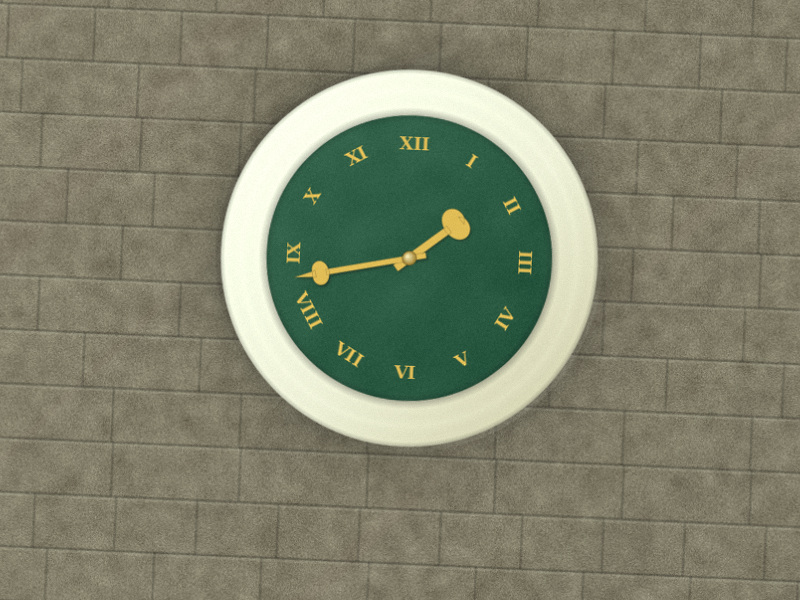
1:43
